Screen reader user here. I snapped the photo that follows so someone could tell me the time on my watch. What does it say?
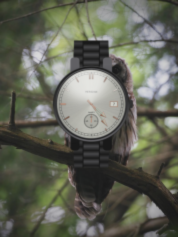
4:24
